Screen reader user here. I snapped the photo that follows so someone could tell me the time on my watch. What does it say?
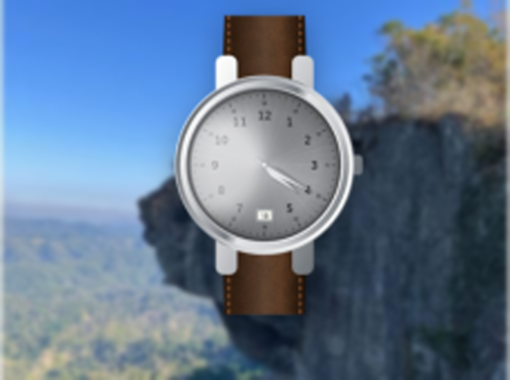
4:20
